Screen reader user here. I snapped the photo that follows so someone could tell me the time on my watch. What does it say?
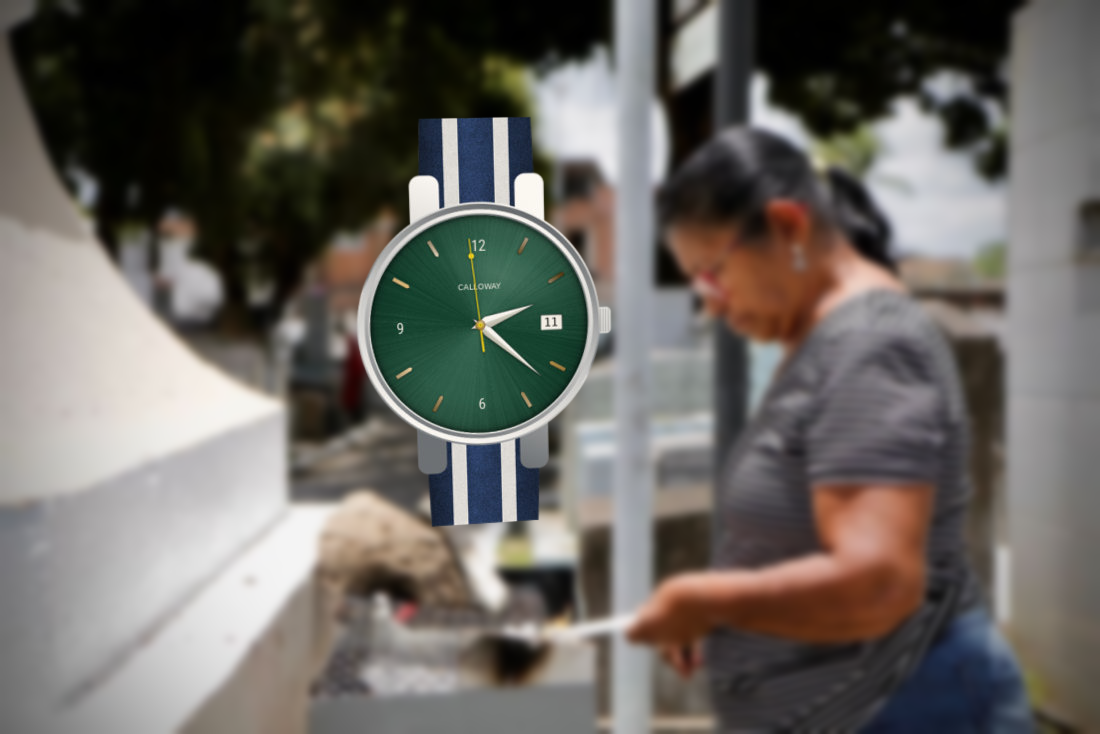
2:21:59
